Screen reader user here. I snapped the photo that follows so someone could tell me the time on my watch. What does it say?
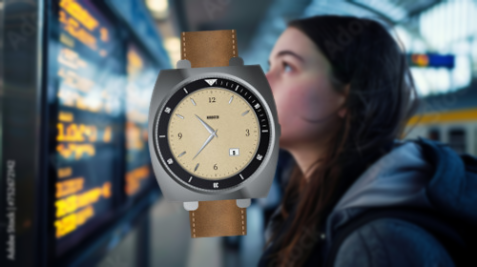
10:37
